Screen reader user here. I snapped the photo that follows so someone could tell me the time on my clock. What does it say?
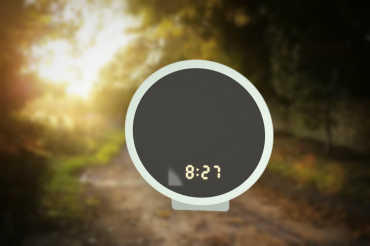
8:27
